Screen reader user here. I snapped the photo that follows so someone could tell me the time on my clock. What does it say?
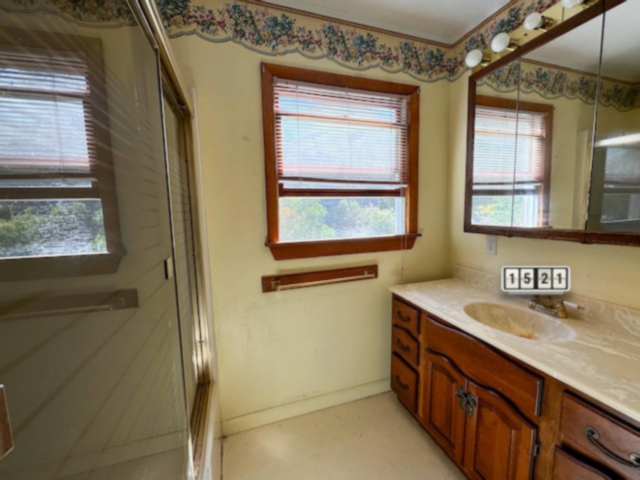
15:21
